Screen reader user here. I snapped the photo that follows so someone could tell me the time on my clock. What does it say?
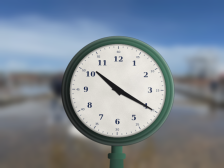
10:20
